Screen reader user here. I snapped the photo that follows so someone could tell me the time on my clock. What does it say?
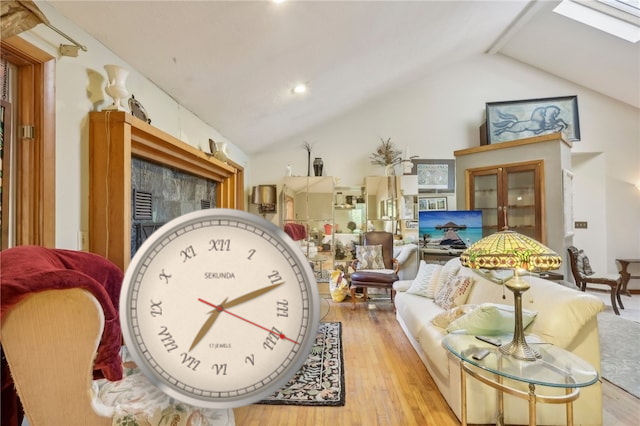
7:11:19
